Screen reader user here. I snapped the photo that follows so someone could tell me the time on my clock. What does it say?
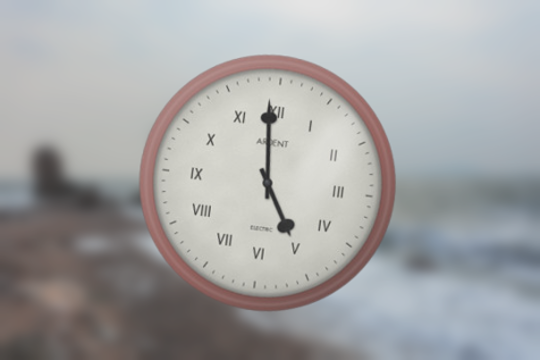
4:59
